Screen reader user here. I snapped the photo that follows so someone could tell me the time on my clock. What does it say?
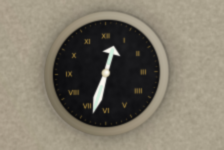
12:33
